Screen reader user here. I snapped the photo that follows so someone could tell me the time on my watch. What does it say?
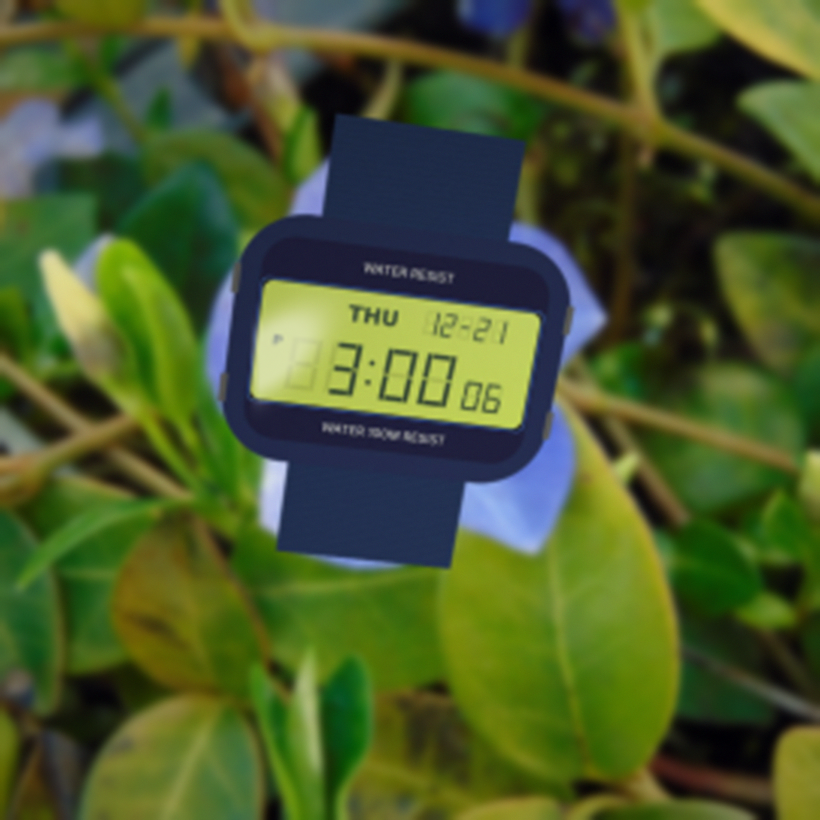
3:00:06
